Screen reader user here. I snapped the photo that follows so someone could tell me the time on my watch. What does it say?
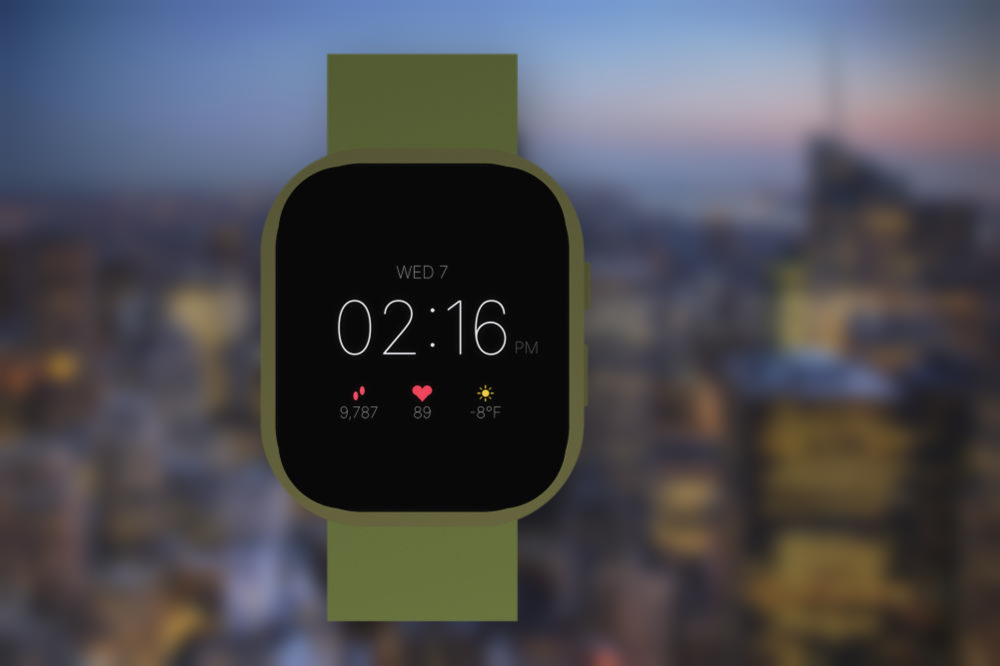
2:16
